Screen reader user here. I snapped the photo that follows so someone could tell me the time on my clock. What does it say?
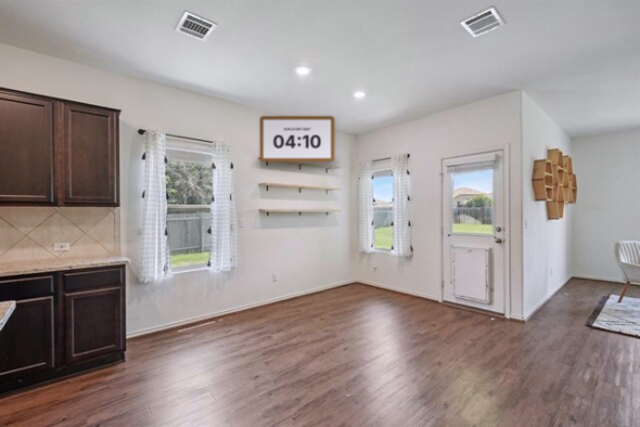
4:10
